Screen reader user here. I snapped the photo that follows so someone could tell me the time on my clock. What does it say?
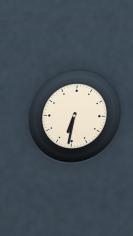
6:31
